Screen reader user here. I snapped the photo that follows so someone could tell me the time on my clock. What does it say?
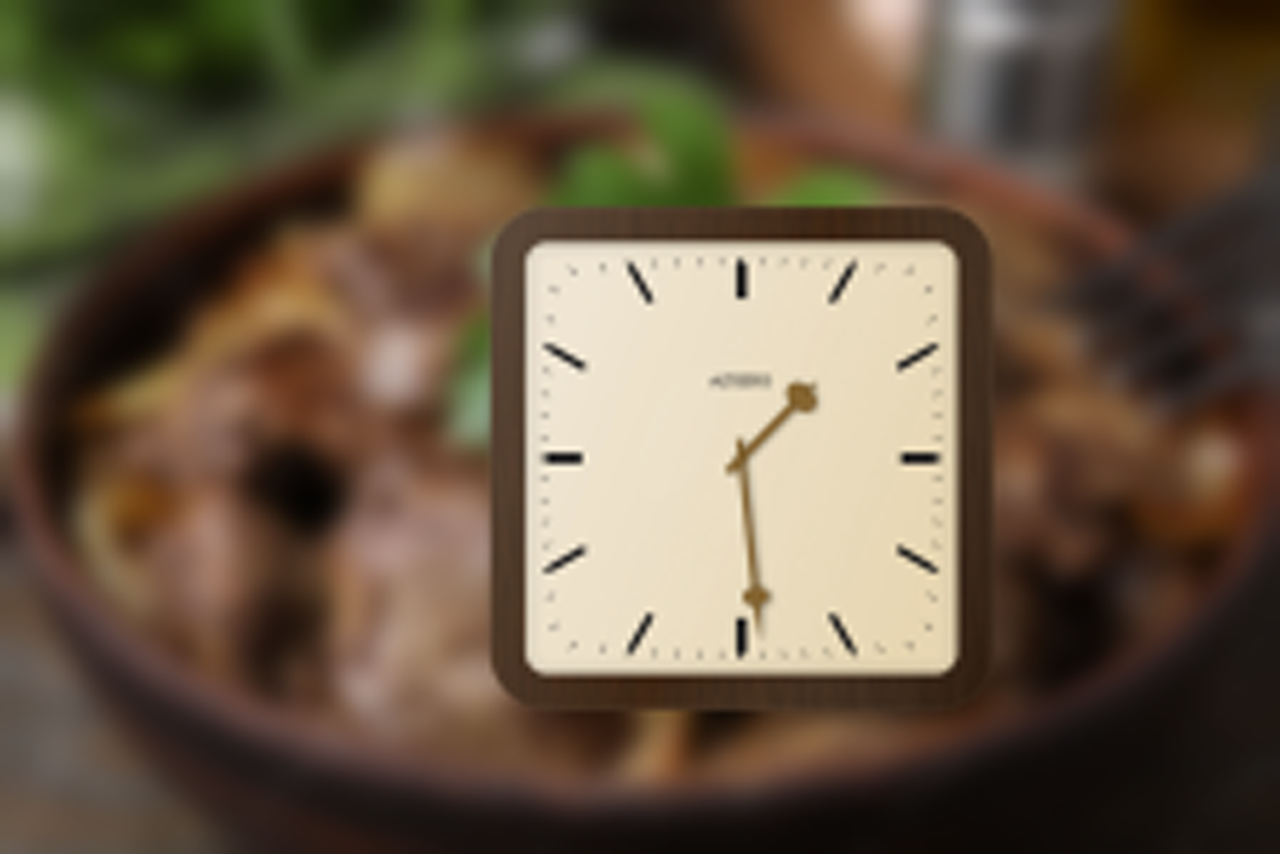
1:29
